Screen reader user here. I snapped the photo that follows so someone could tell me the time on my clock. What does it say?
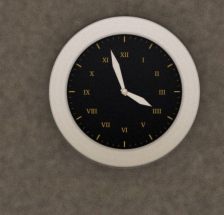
3:57
